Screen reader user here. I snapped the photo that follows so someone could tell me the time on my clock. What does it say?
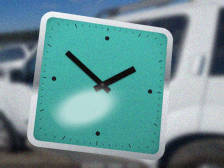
1:51
